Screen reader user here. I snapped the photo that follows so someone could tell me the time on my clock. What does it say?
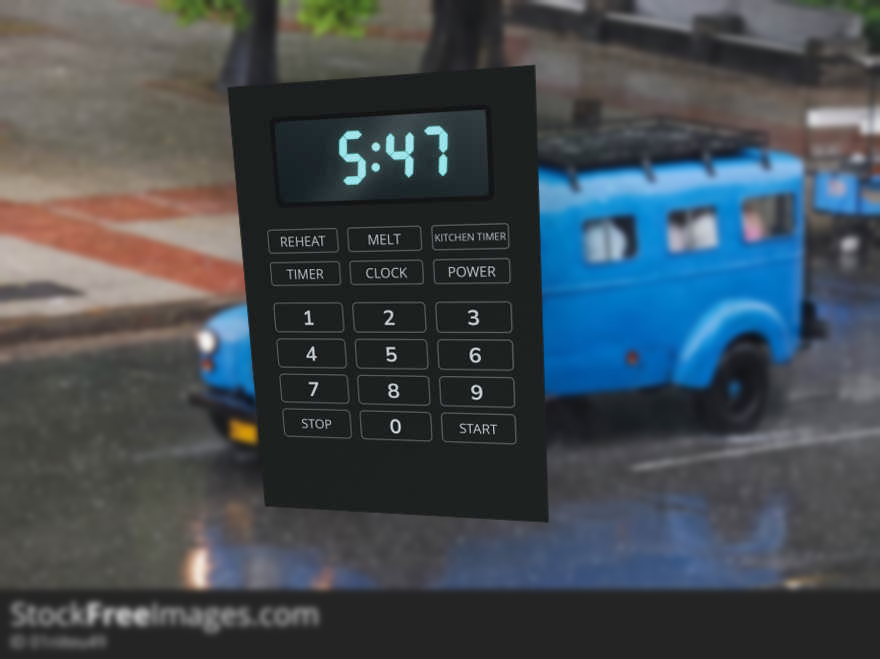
5:47
